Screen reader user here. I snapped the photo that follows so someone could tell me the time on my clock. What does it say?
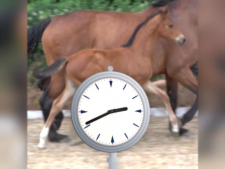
2:41
